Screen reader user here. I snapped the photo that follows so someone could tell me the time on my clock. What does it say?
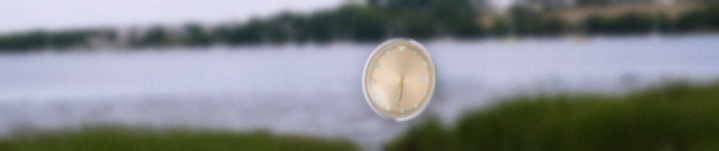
6:32
